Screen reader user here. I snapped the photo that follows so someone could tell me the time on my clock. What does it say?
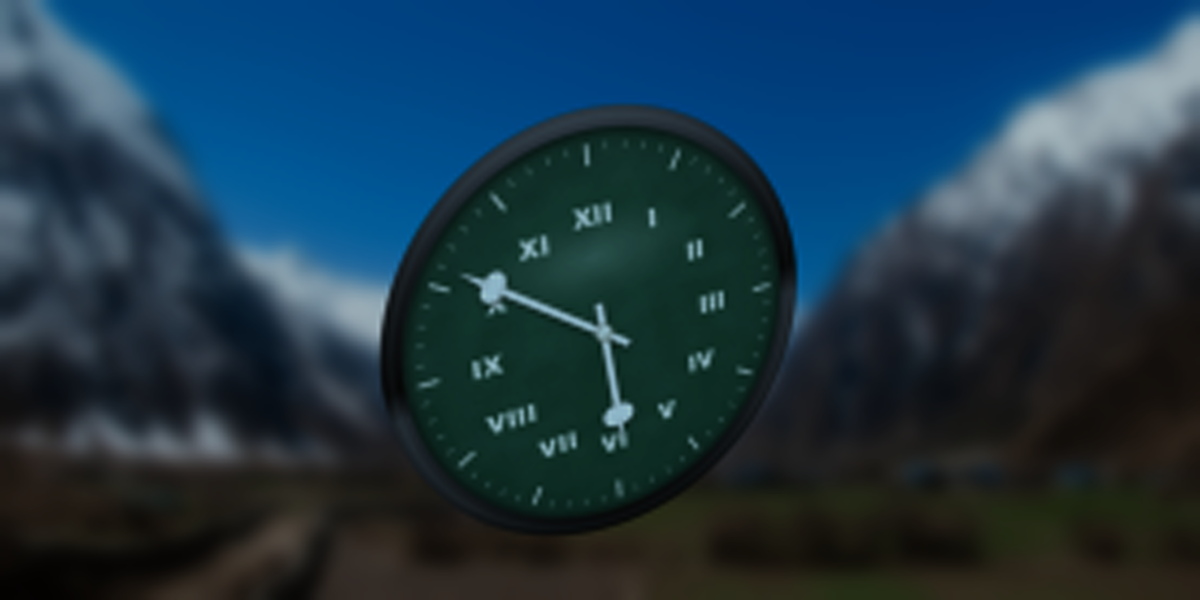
5:51
